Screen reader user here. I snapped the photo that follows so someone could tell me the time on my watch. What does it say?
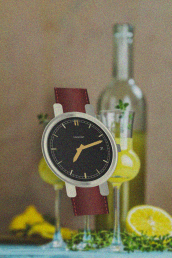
7:12
